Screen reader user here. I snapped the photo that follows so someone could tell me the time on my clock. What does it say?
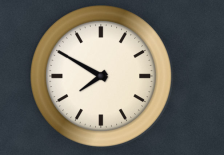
7:50
